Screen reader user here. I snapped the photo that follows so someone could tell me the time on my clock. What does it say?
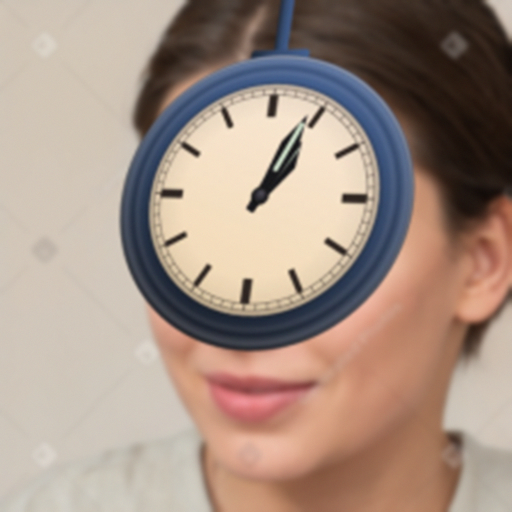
1:04
